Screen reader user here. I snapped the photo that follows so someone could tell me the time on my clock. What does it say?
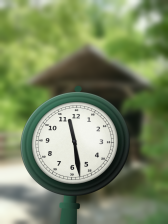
11:28
